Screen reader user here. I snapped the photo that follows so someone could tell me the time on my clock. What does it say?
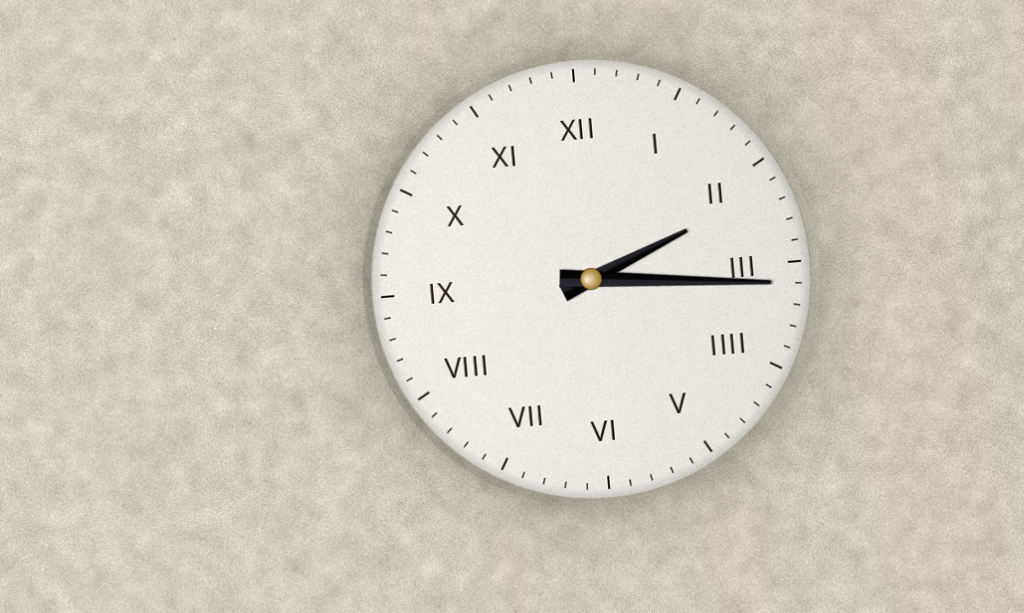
2:16
